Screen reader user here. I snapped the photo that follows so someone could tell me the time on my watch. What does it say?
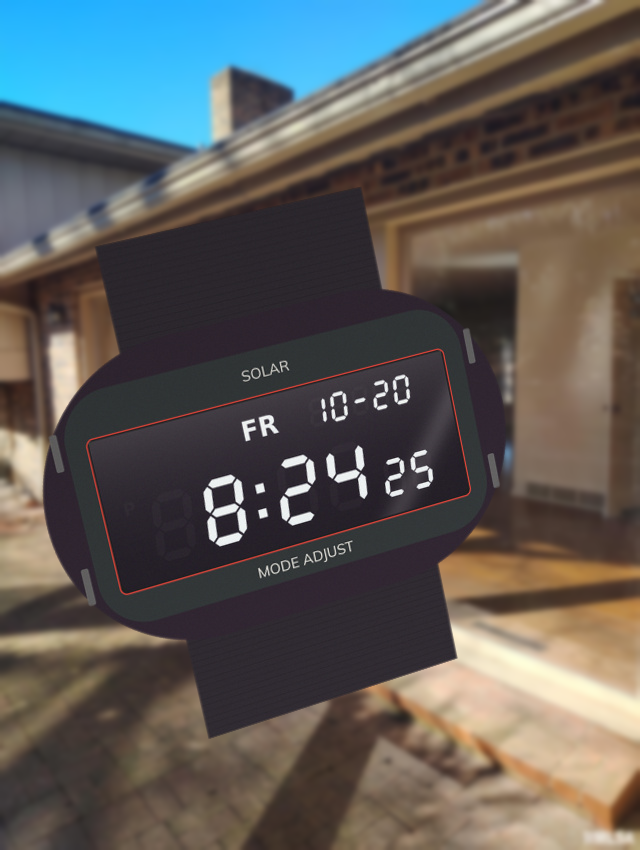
8:24:25
